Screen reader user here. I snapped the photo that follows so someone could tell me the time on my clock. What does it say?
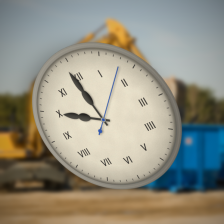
9:59:08
